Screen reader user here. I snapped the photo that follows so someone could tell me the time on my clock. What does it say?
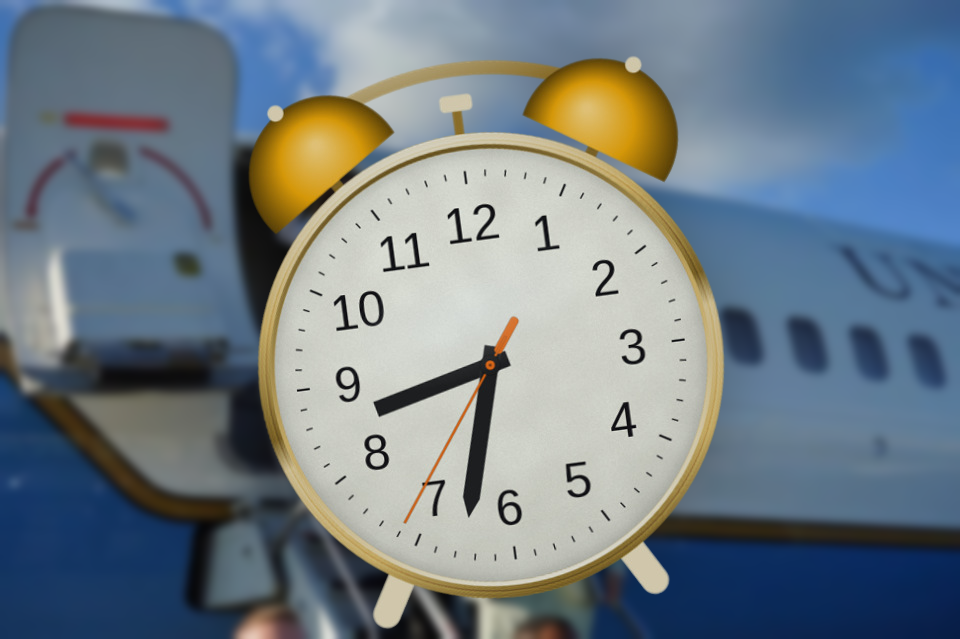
8:32:36
